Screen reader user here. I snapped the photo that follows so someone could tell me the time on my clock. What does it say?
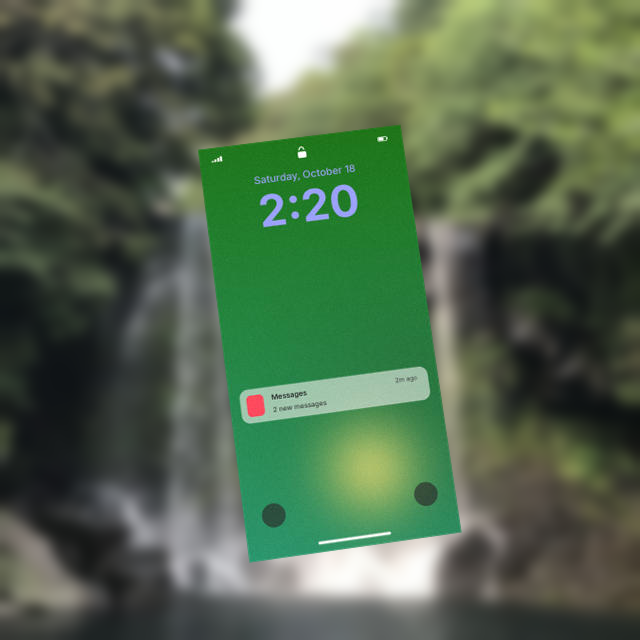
2:20
